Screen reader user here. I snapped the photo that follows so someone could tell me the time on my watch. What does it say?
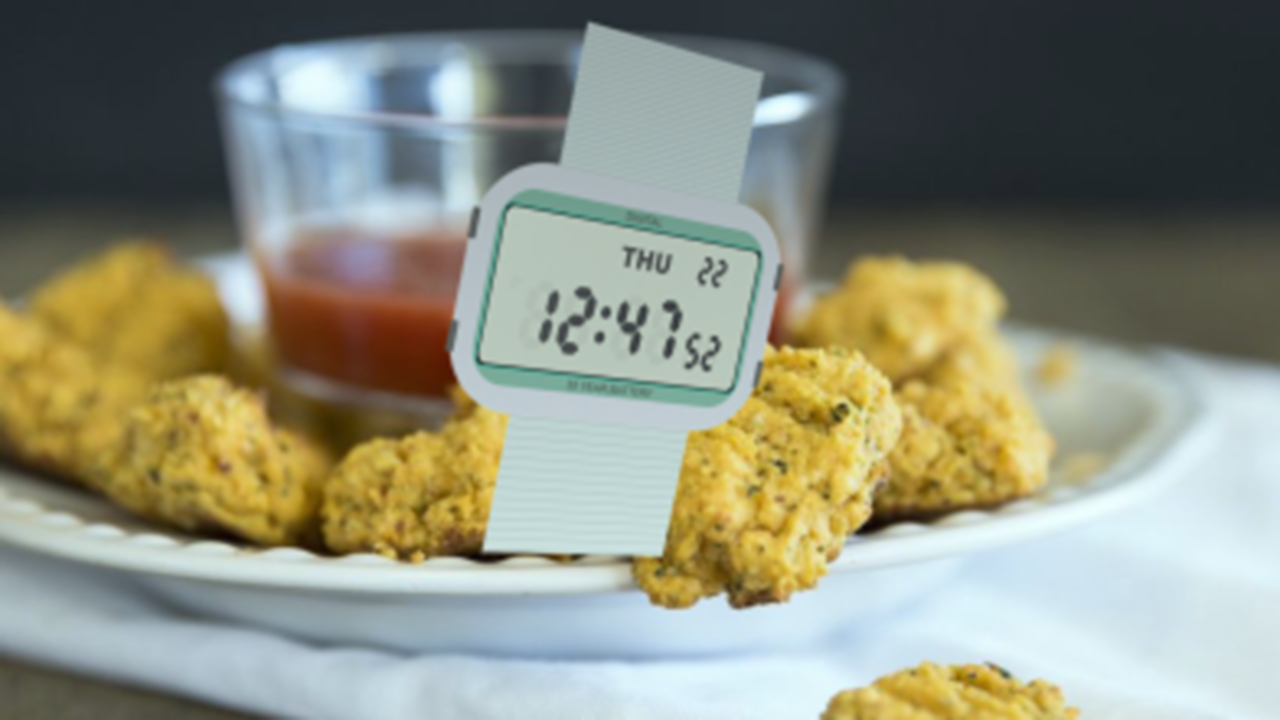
12:47:52
